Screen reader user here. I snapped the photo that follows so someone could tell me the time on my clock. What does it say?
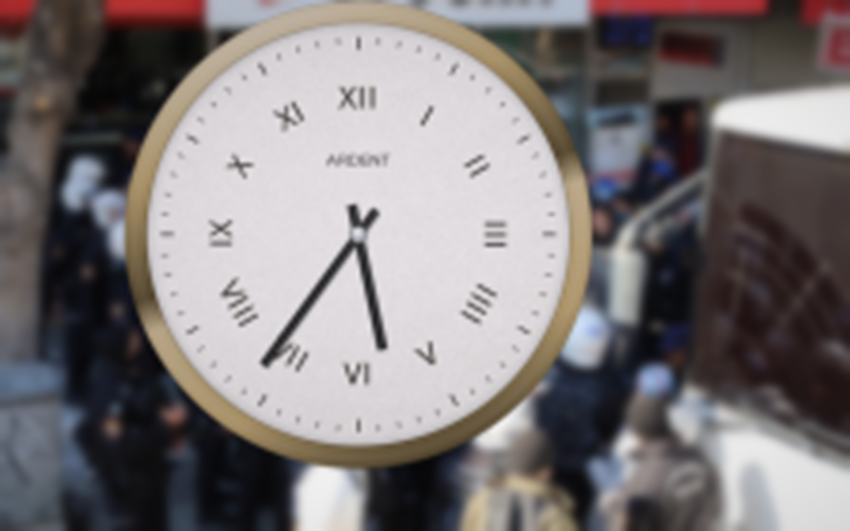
5:36
